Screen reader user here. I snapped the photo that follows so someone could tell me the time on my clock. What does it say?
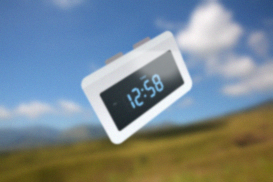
12:58
